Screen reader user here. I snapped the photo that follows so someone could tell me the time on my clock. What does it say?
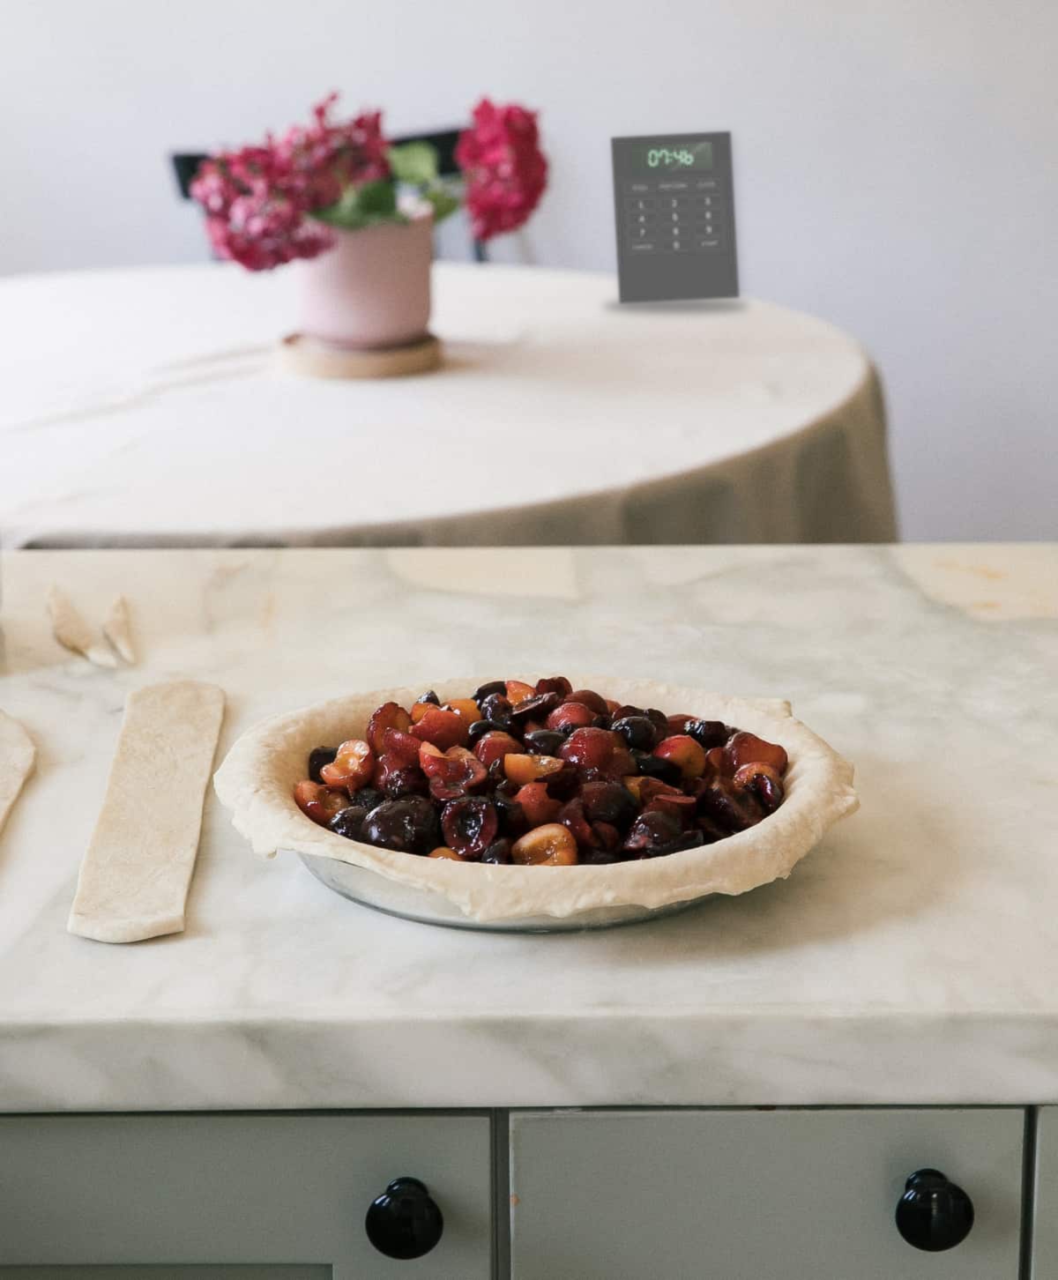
7:46
